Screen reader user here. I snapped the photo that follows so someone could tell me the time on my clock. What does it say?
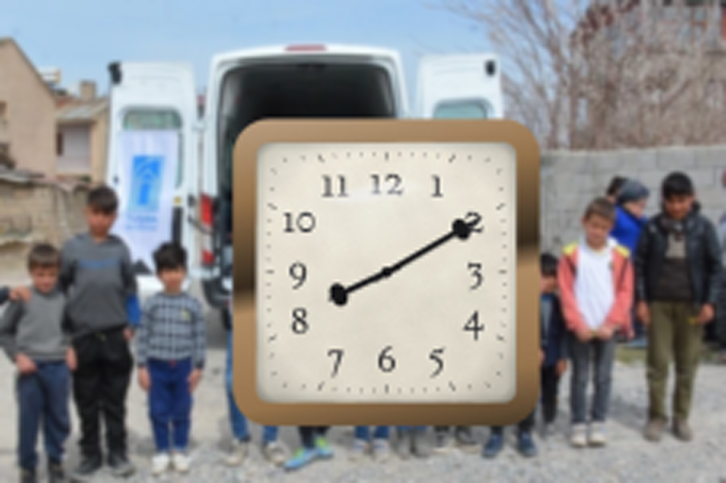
8:10
